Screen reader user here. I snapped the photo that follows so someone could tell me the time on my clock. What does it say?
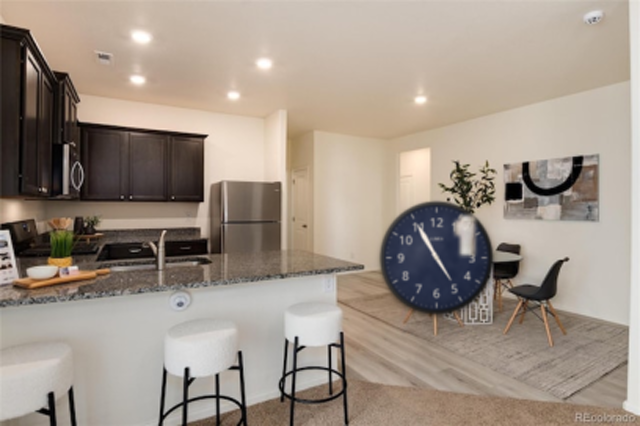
4:55
